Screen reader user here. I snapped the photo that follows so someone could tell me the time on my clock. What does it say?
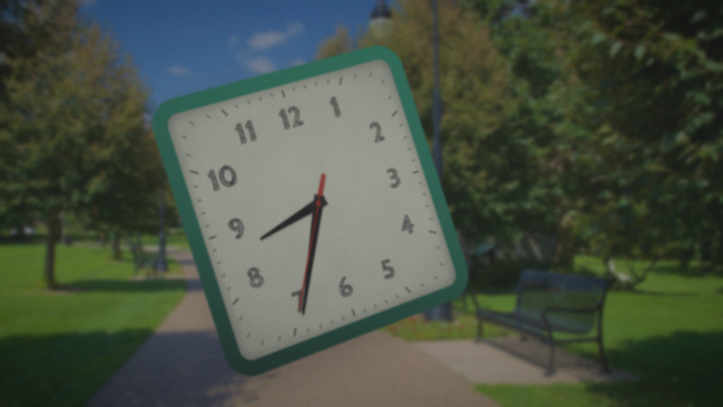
8:34:35
